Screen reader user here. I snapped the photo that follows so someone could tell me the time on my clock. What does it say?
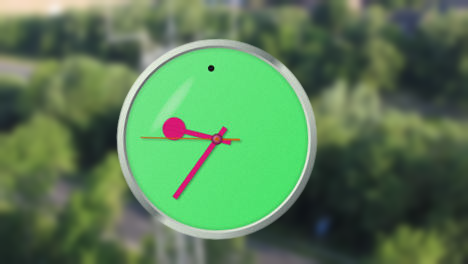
9:36:46
